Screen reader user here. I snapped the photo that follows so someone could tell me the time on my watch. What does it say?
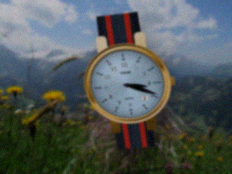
3:19
